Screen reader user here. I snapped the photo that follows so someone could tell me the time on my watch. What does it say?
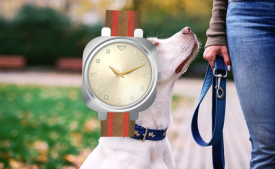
10:11
